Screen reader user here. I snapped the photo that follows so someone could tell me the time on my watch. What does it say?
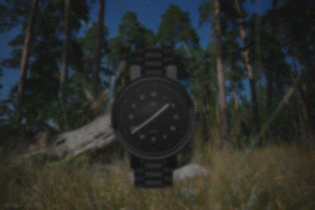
1:39
